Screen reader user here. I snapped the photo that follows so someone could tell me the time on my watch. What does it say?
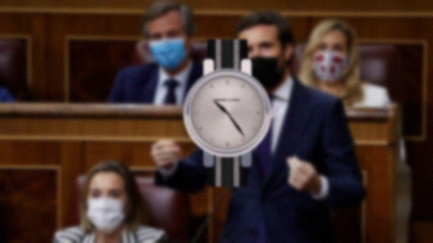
10:24
